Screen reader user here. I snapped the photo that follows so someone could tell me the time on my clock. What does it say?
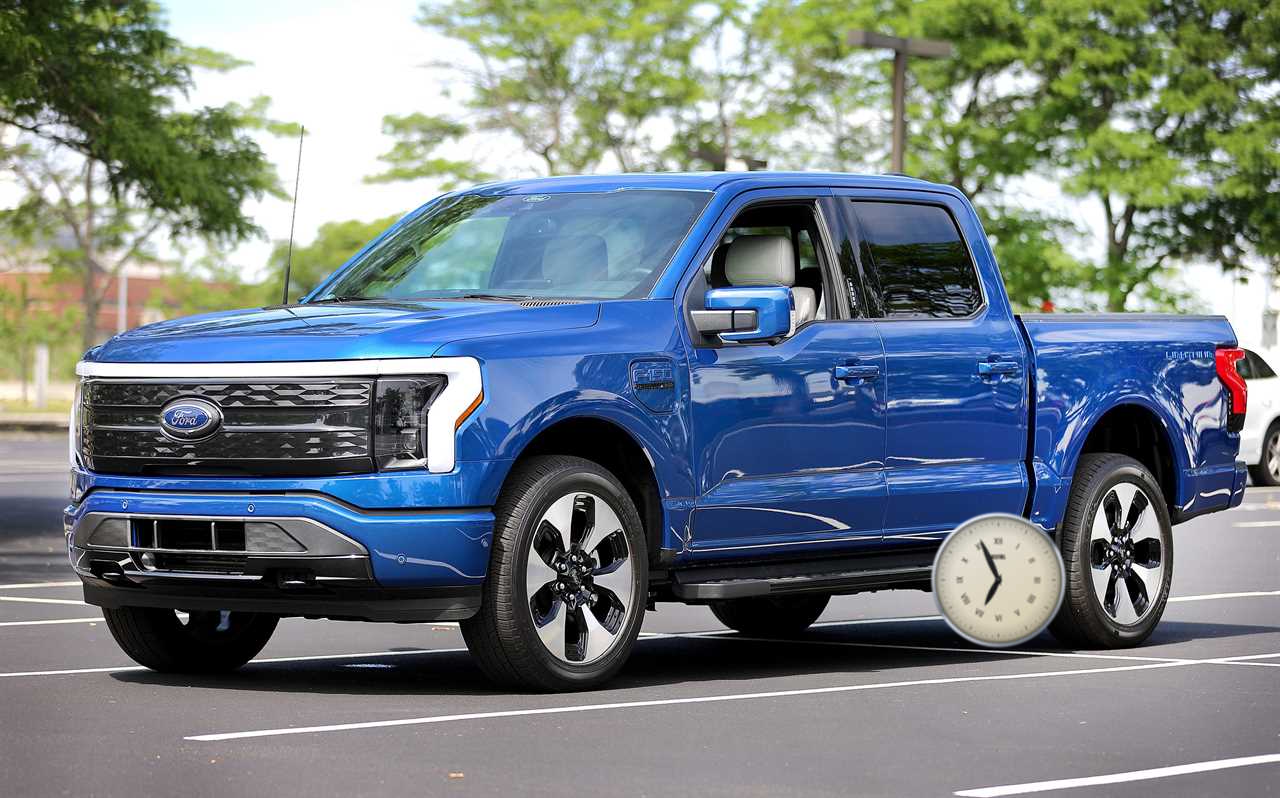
6:56
